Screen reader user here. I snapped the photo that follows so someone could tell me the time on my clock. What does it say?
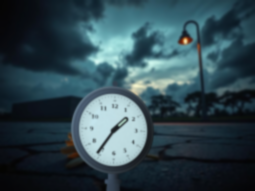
1:36
